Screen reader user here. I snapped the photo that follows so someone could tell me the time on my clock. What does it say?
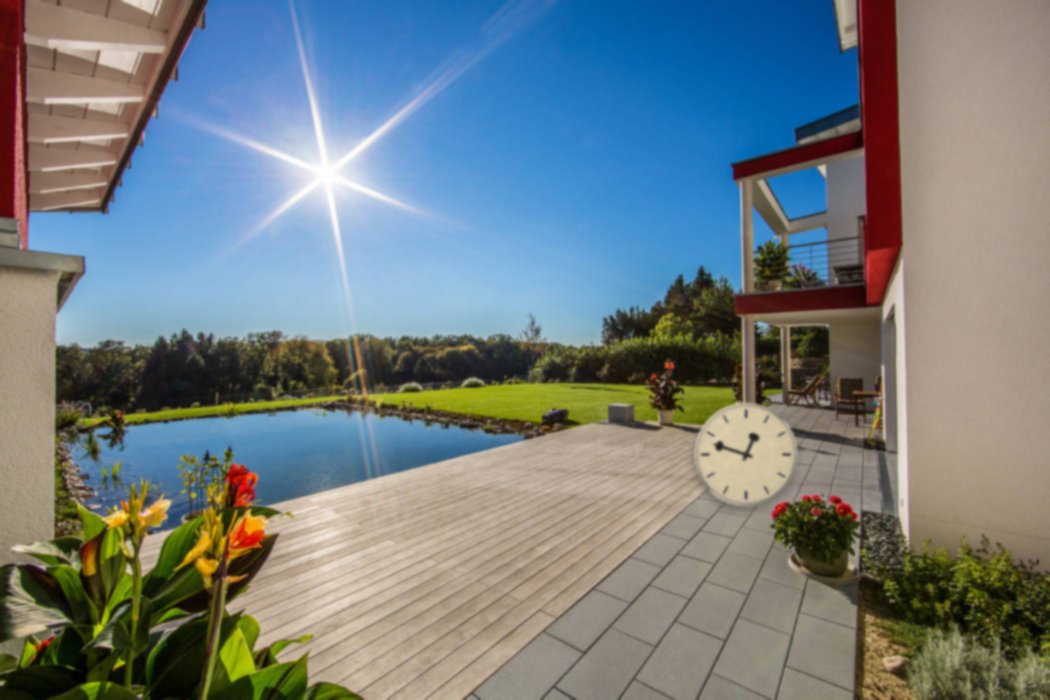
12:48
